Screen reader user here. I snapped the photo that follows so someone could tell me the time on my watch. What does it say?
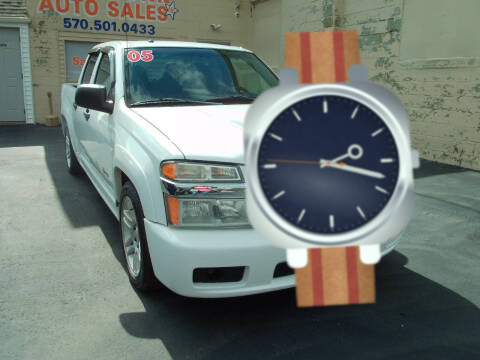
2:17:46
